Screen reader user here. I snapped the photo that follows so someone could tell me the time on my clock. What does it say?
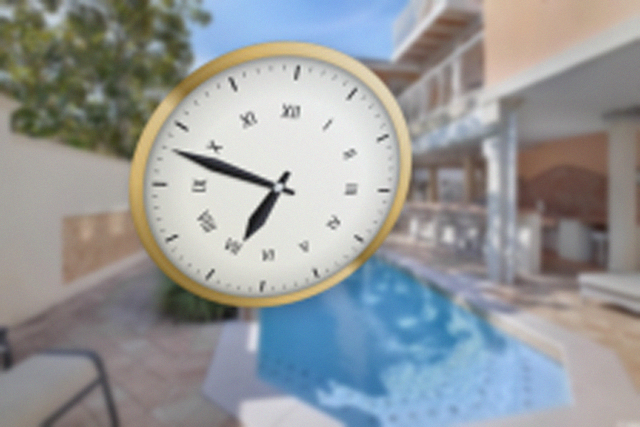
6:48
